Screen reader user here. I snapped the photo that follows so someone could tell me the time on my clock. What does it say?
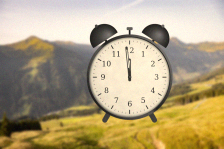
11:59
